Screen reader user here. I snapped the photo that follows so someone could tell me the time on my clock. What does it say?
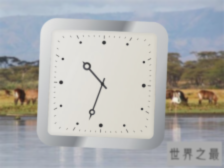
10:33
